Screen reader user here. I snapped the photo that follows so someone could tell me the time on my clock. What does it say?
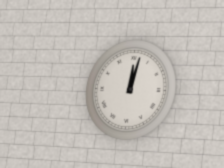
12:02
